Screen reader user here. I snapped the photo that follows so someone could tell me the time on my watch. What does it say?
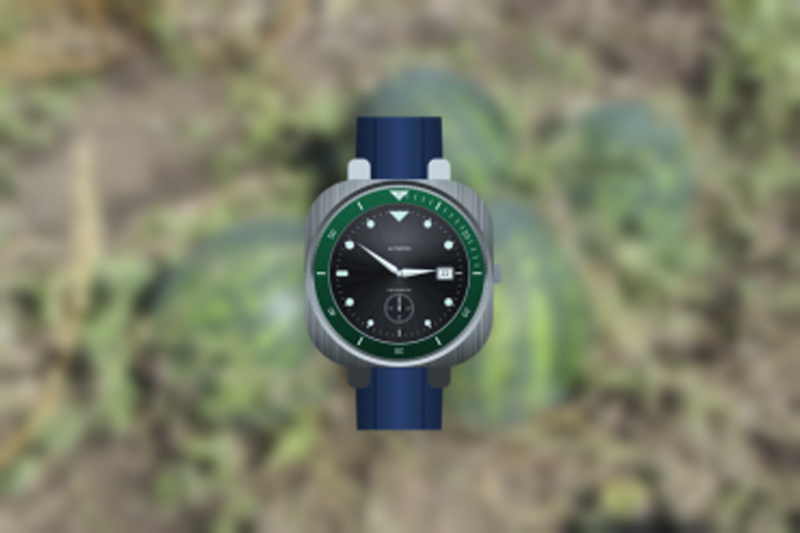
2:51
